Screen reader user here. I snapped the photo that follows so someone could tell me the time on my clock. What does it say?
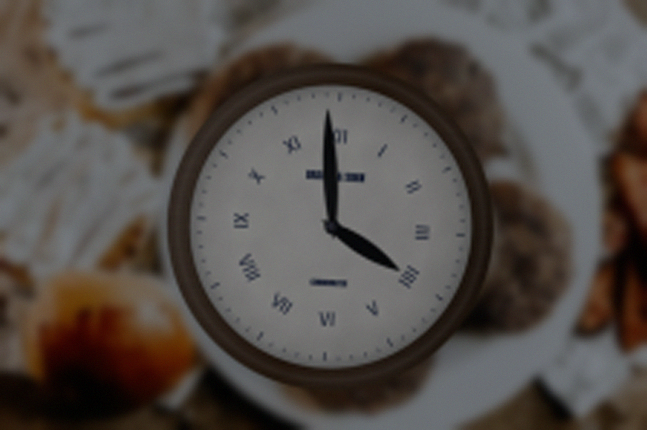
3:59
